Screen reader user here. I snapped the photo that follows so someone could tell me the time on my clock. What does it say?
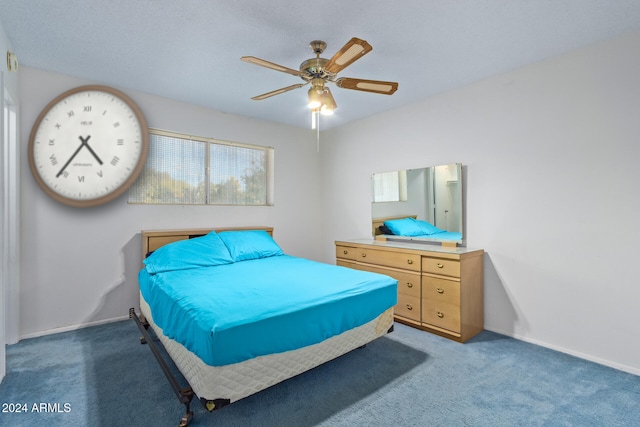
4:36
